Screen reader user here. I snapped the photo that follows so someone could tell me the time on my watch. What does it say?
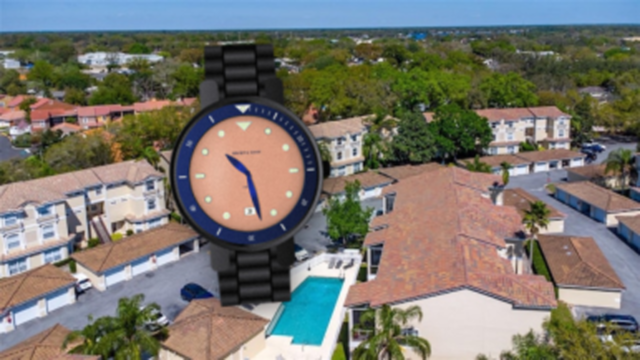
10:28
